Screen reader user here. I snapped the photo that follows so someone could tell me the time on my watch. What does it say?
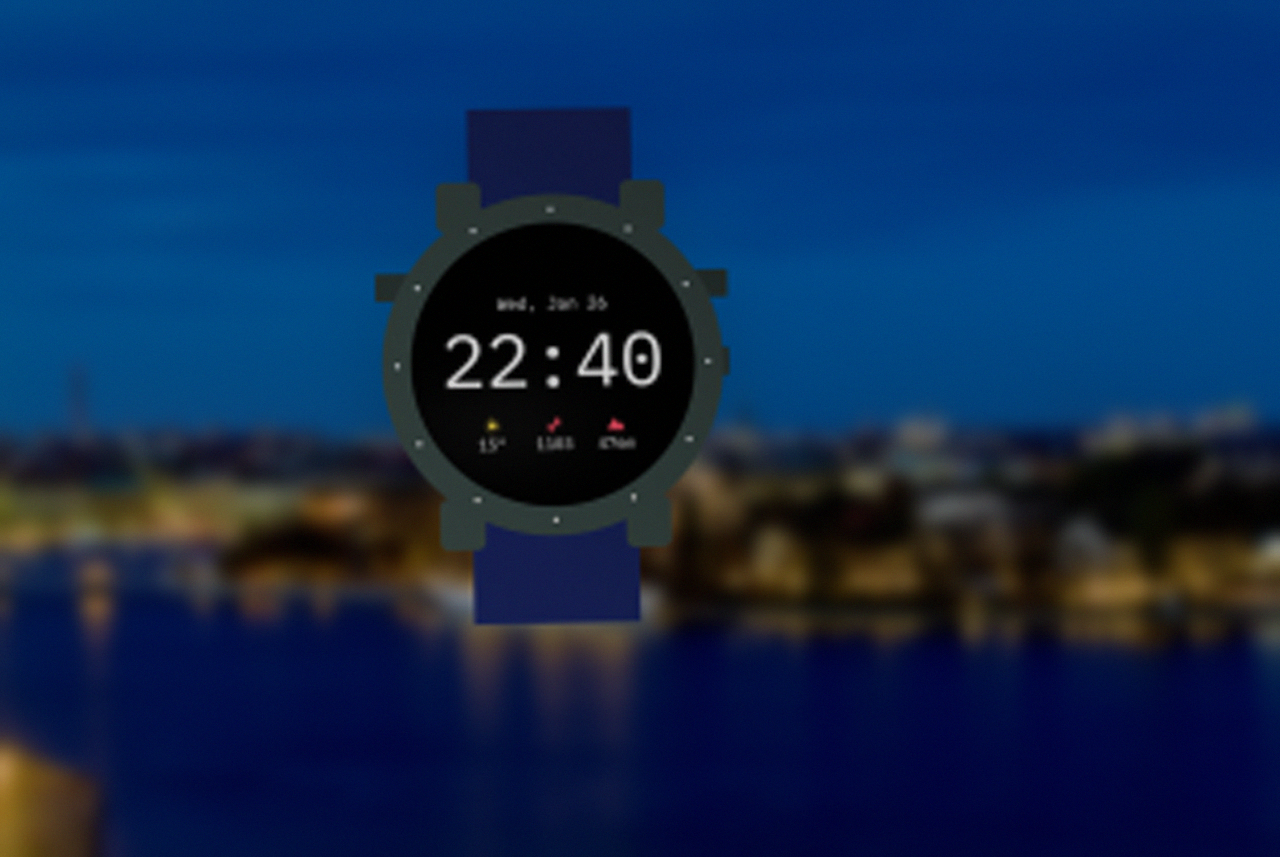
22:40
